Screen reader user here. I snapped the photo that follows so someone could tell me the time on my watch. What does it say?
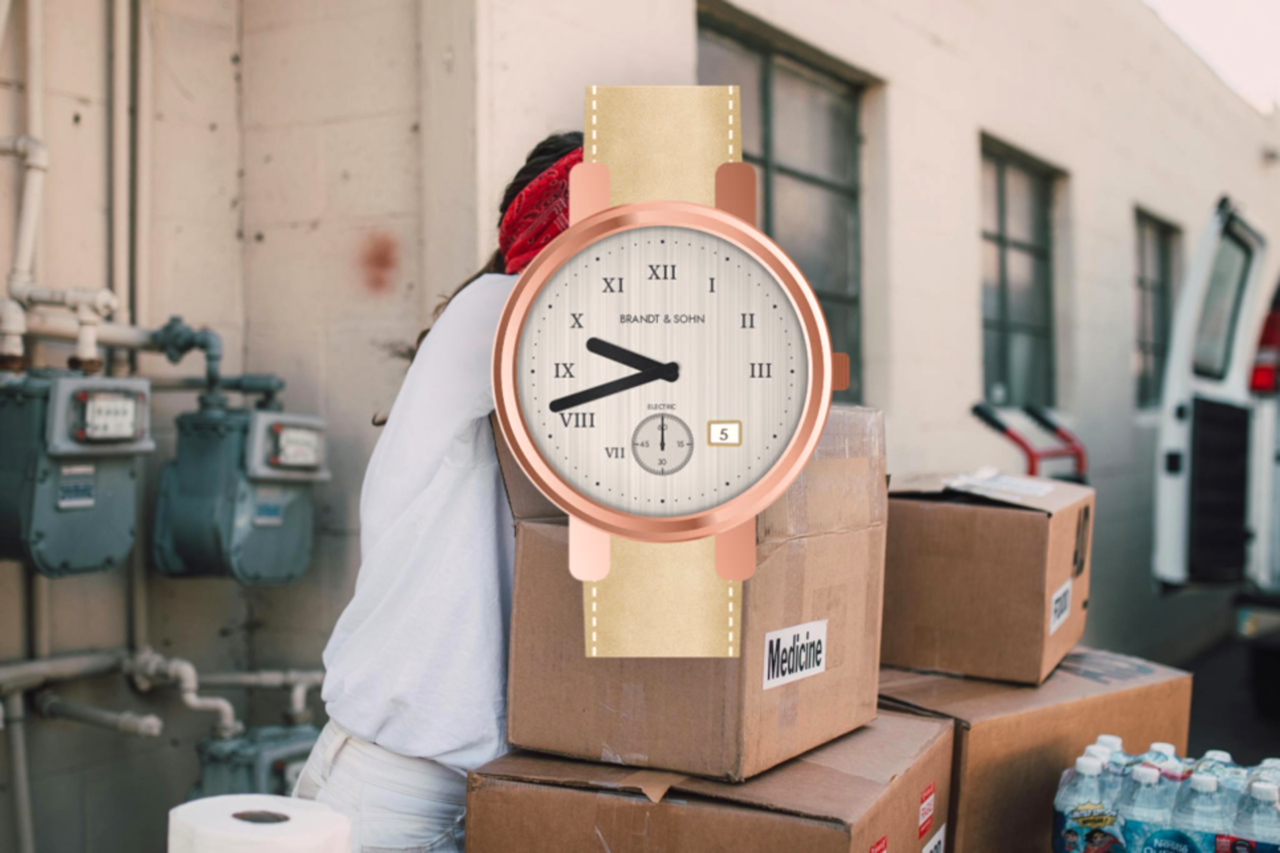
9:42
